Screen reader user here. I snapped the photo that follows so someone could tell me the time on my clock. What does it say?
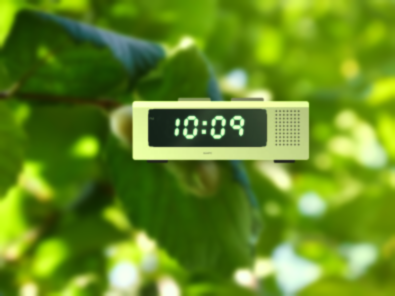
10:09
